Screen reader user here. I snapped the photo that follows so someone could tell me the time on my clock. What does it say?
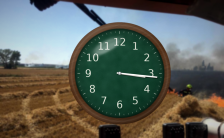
3:16
